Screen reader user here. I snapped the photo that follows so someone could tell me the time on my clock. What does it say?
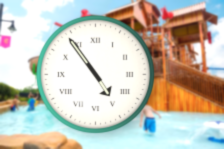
4:54
